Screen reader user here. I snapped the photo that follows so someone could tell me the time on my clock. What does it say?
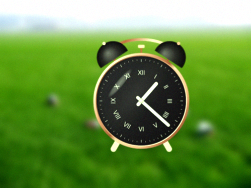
1:22
